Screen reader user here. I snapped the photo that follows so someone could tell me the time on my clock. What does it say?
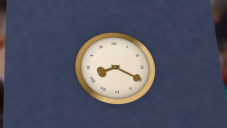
8:20
